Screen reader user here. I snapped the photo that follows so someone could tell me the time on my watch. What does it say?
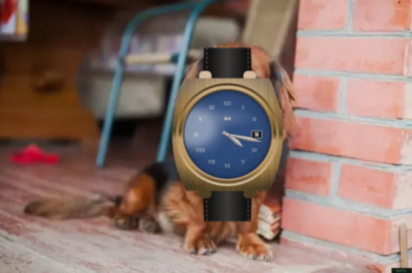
4:17
